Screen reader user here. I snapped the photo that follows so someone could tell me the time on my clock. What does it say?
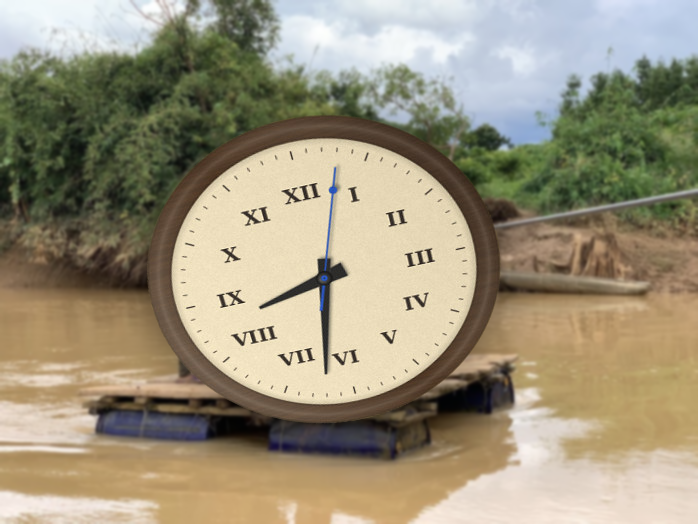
8:32:03
